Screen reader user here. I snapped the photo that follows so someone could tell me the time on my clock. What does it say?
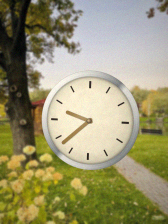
9:38
